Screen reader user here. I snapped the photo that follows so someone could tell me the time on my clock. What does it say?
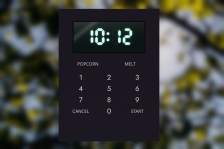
10:12
